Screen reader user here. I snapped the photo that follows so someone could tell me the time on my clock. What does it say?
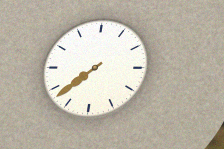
7:38
